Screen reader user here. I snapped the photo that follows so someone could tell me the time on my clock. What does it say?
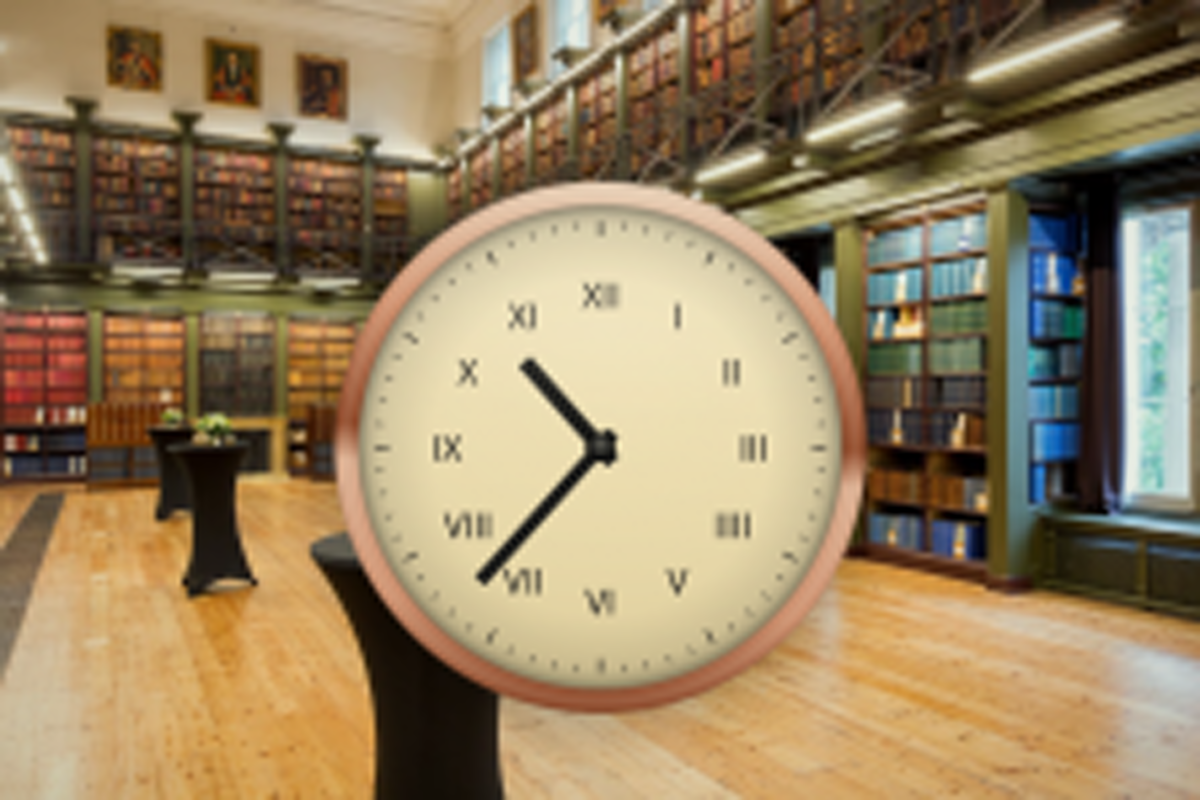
10:37
